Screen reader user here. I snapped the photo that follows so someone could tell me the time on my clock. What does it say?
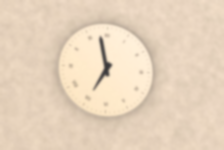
6:58
